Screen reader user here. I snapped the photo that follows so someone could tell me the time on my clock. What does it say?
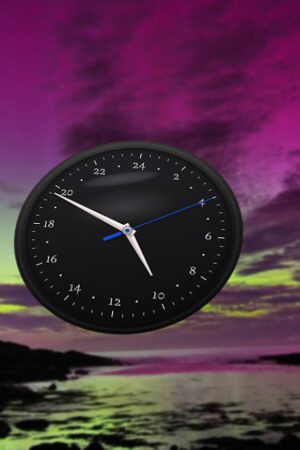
9:49:10
